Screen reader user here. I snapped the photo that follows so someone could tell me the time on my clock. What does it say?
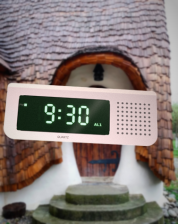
9:30
